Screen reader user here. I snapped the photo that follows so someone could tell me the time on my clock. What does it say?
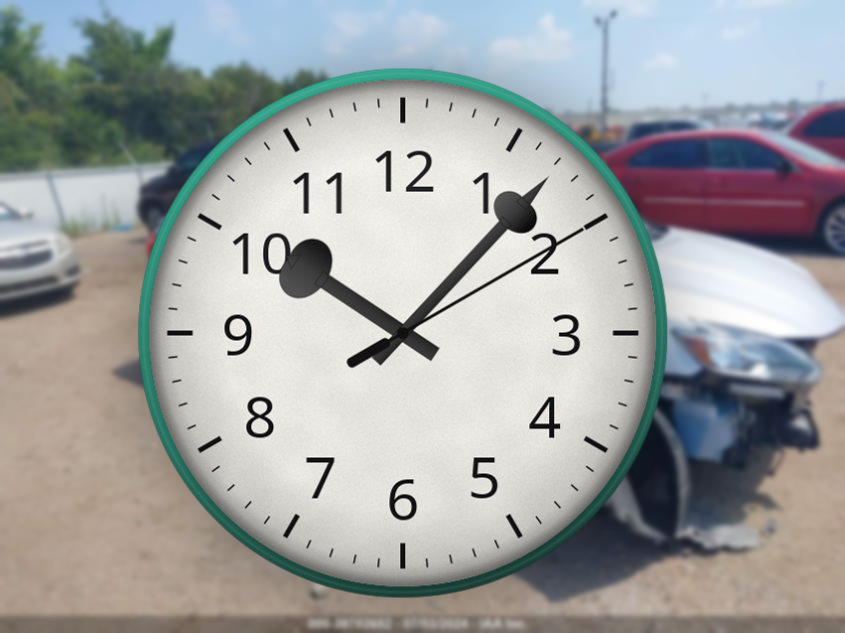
10:07:10
